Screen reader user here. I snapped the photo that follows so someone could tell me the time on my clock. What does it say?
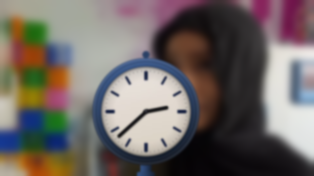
2:38
